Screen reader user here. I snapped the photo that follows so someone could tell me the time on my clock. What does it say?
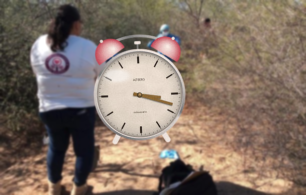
3:18
